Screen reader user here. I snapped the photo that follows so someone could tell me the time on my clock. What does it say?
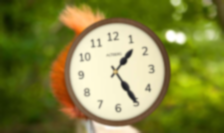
1:25
